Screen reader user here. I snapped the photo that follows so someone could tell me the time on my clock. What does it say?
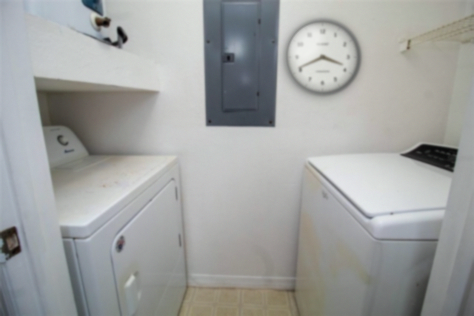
3:41
